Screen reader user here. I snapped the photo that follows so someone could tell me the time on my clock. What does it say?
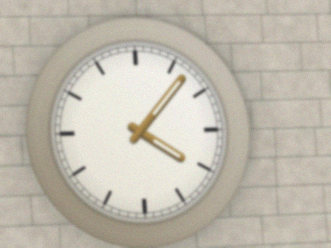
4:07
